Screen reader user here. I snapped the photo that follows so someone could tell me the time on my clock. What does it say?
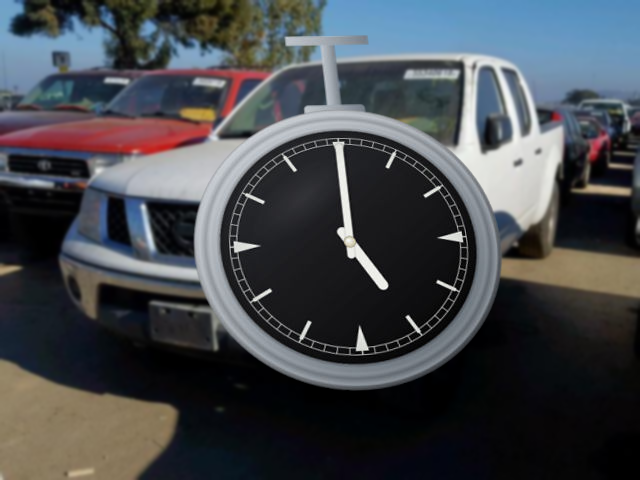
5:00
